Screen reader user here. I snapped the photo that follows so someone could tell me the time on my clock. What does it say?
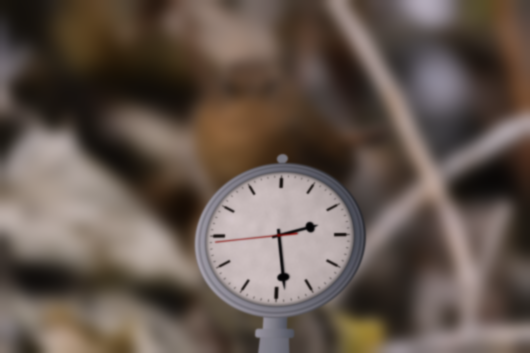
2:28:44
